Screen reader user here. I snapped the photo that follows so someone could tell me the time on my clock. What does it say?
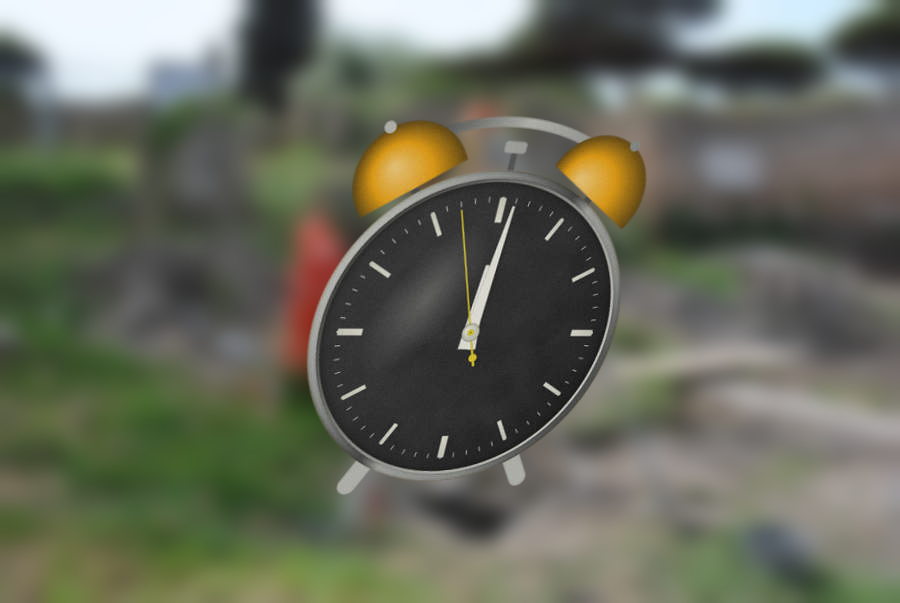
12:00:57
